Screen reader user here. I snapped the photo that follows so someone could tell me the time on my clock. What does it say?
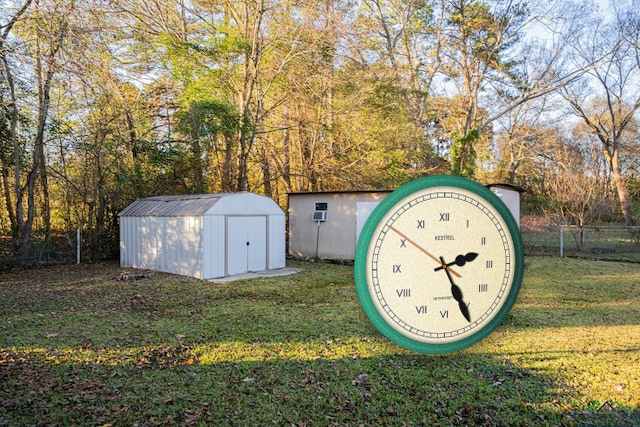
2:25:51
